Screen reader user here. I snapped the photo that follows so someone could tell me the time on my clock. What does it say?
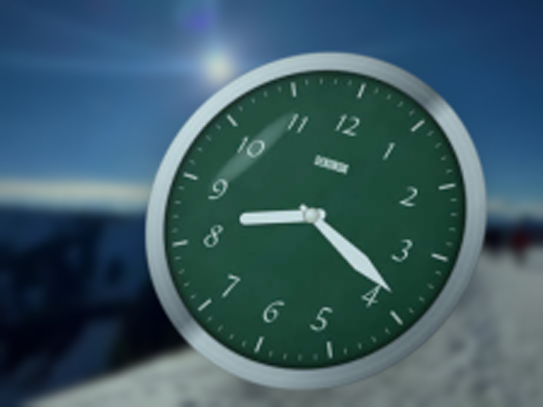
8:19
